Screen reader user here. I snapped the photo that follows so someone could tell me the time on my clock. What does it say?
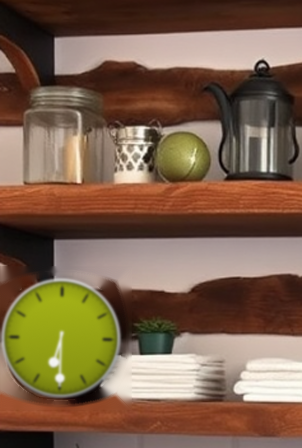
6:30
